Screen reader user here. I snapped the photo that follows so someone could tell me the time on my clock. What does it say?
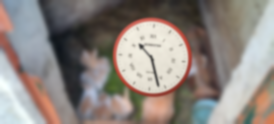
10:27
